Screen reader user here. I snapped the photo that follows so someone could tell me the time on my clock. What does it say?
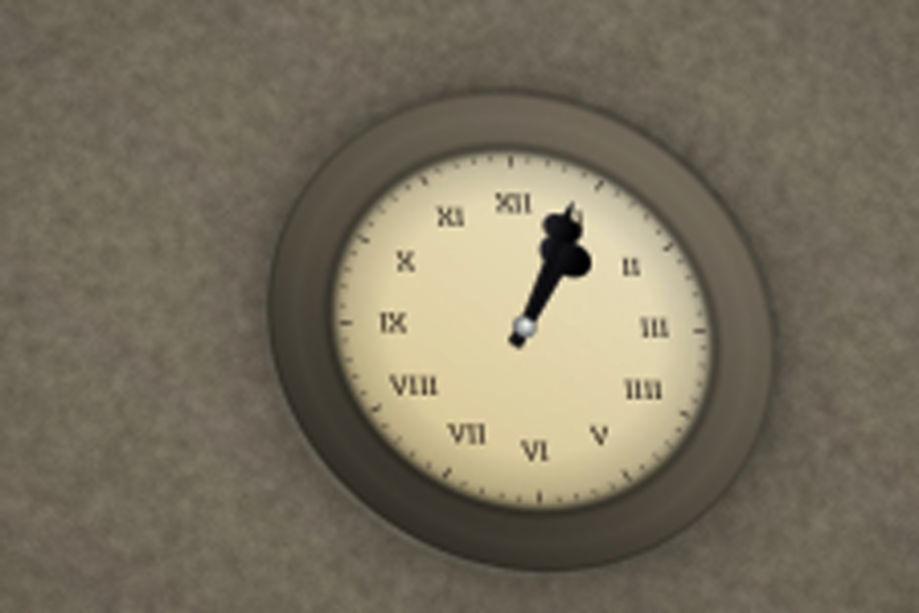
1:04
